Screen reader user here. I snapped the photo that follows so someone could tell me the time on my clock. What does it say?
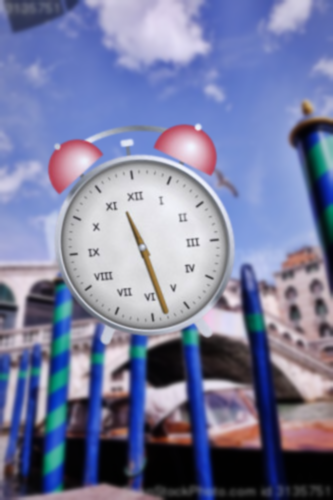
11:28
